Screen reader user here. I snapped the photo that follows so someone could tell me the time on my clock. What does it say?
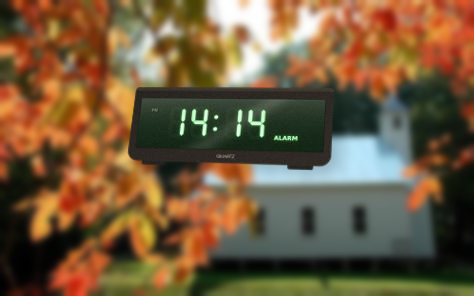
14:14
